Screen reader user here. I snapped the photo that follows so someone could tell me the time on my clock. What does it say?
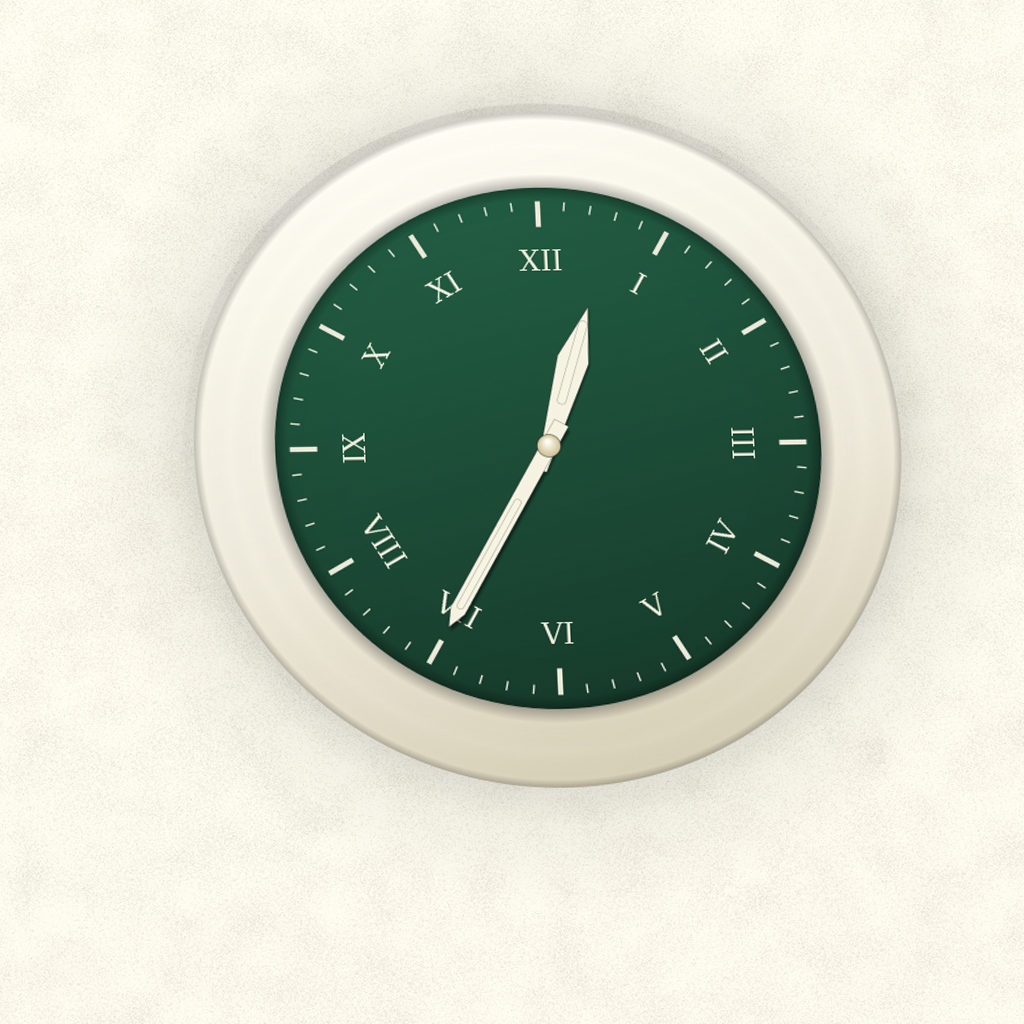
12:35
